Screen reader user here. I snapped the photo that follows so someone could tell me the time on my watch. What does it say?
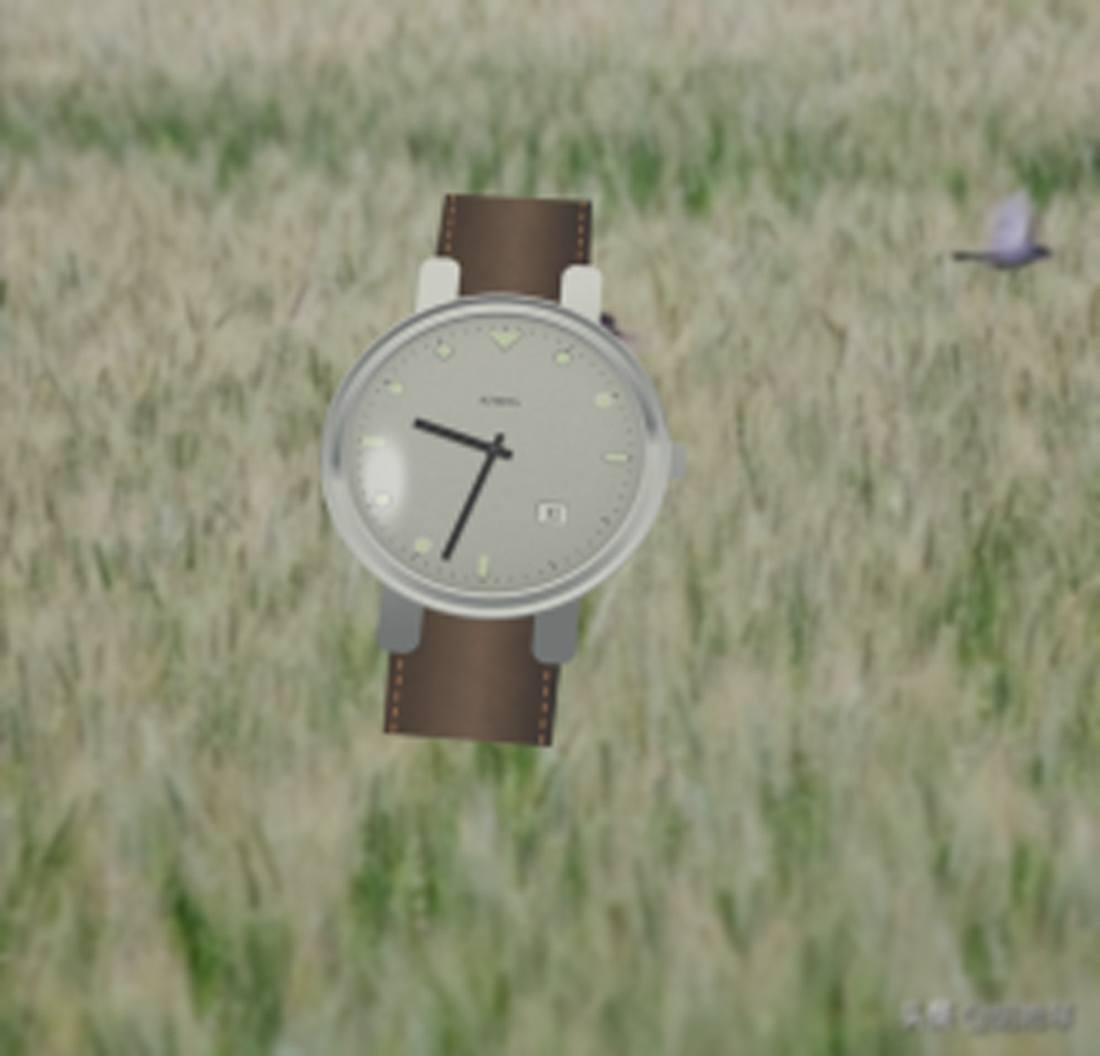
9:33
